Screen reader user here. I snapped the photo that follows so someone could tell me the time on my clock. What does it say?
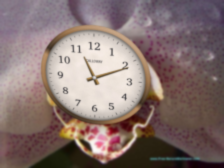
11:11
